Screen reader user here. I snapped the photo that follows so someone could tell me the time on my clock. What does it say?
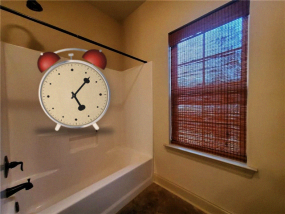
5:07
